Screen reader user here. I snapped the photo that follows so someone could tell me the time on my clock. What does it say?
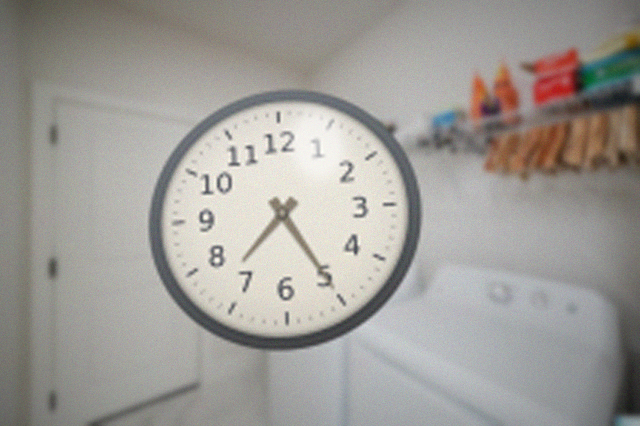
7:25
